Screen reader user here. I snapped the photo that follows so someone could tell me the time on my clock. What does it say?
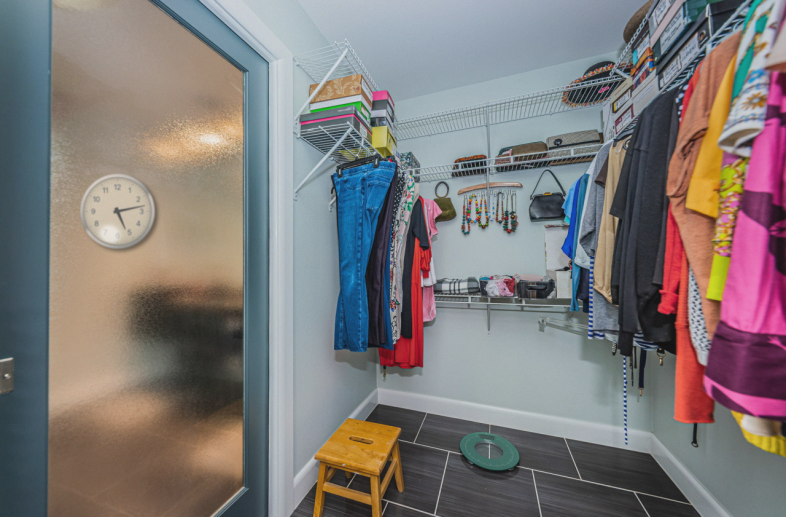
5:13
